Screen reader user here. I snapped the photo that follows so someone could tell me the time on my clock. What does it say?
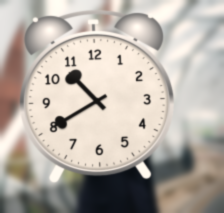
10:40
